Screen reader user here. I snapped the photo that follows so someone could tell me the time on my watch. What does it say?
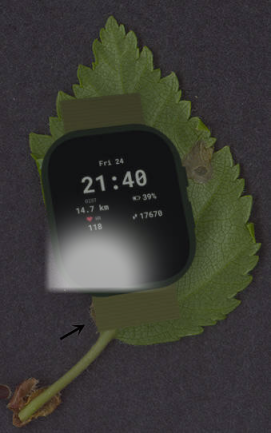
21:40
